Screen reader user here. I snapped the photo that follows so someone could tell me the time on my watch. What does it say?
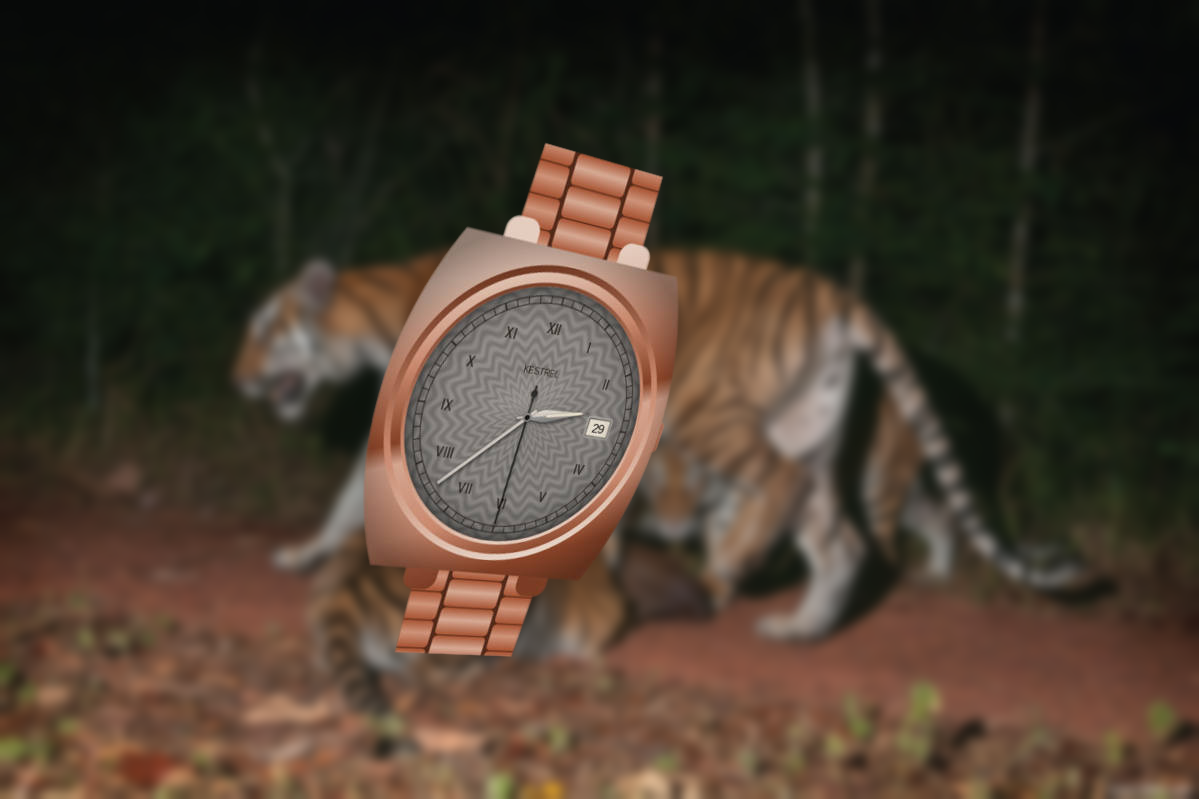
2:37:30
